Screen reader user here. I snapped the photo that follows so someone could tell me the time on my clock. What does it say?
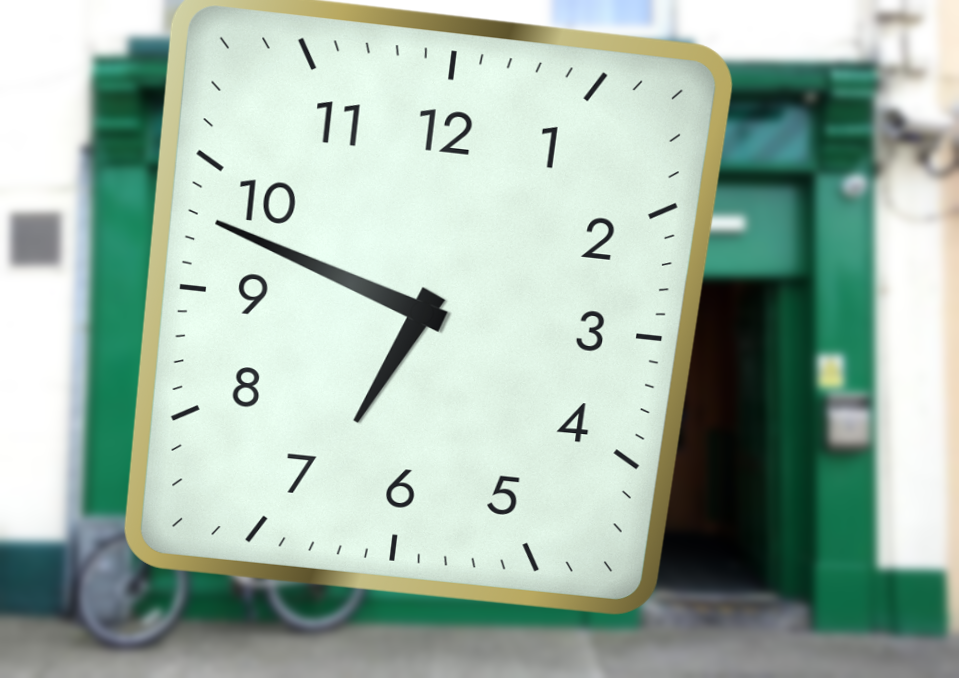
6:48
